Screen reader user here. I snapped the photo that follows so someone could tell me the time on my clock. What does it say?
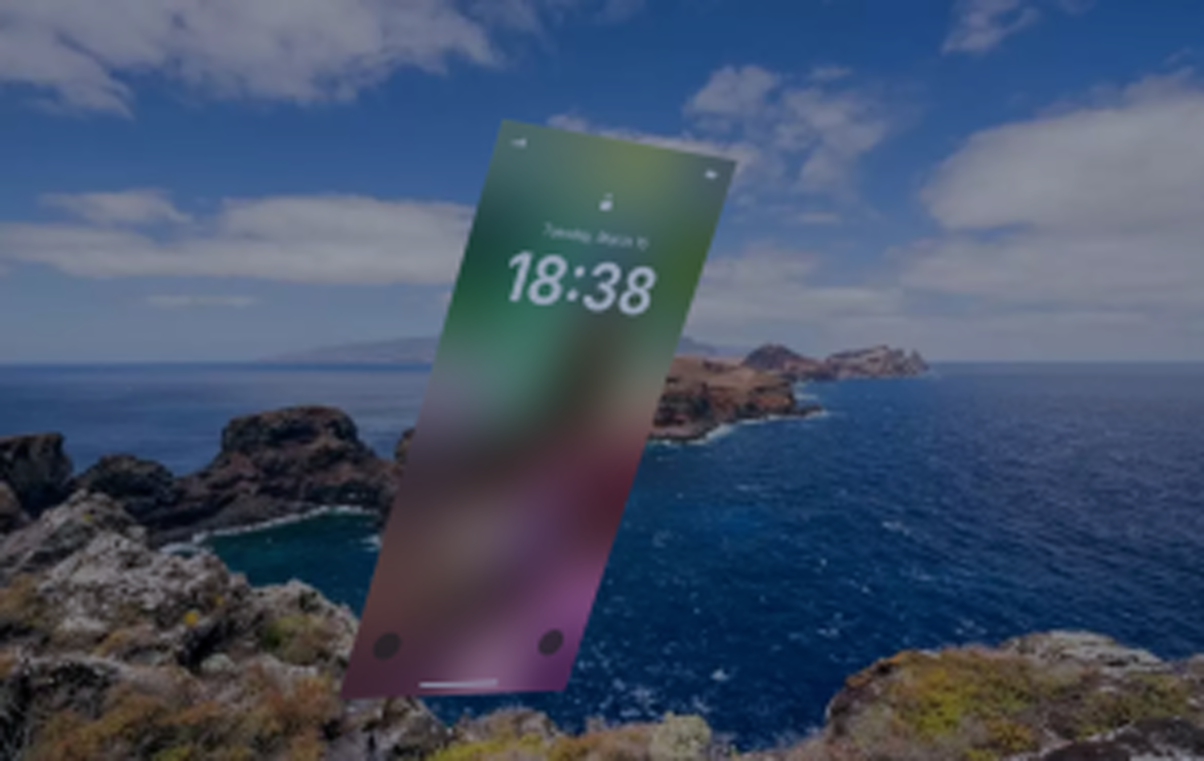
18:38
